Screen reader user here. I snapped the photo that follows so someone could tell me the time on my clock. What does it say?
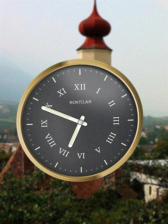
6:49
